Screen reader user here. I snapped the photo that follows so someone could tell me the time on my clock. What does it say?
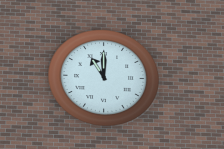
11:00
